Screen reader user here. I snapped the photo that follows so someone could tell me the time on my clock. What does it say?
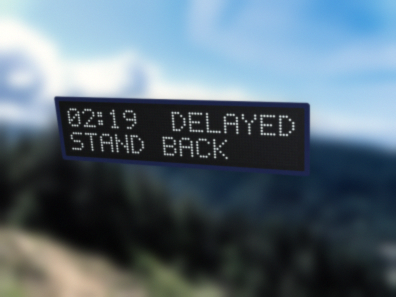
2:19
